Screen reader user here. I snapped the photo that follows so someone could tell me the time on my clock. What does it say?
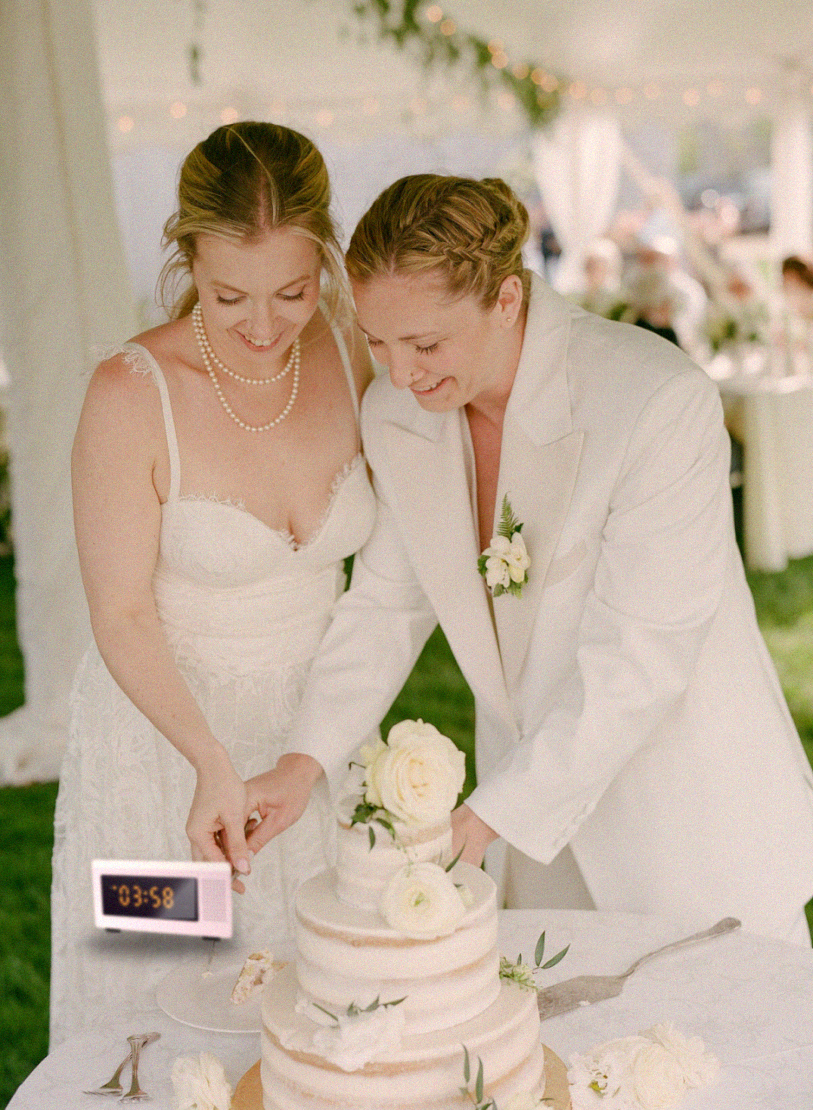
3:58
